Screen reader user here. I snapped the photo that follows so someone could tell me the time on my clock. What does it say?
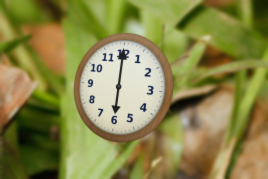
6:00
